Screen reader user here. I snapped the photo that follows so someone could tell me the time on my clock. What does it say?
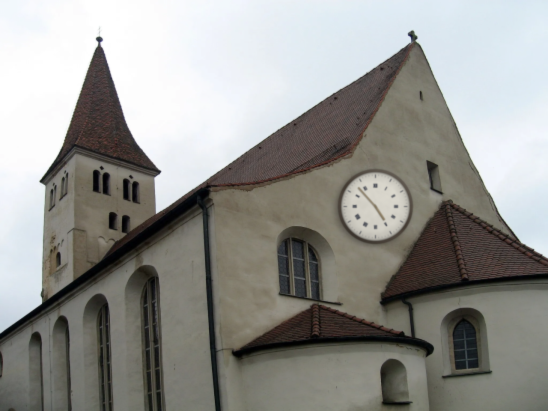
4:53
